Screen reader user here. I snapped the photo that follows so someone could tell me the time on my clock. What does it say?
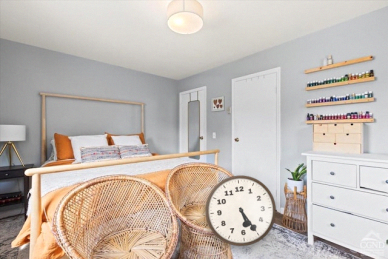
5:25
